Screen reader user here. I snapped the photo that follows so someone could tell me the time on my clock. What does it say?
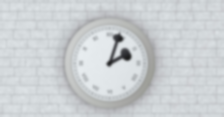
2:03
